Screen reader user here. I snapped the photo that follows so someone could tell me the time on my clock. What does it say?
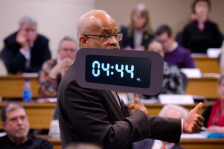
4:44
